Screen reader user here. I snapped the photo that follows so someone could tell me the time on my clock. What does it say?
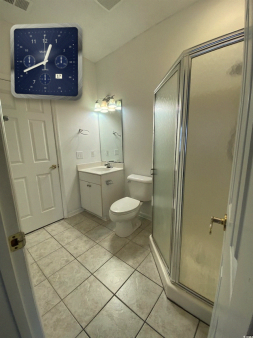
12:41
